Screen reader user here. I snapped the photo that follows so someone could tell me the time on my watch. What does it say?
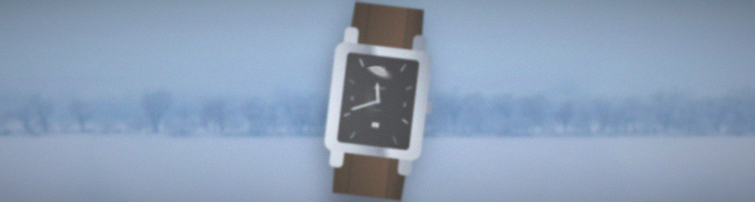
11:41
